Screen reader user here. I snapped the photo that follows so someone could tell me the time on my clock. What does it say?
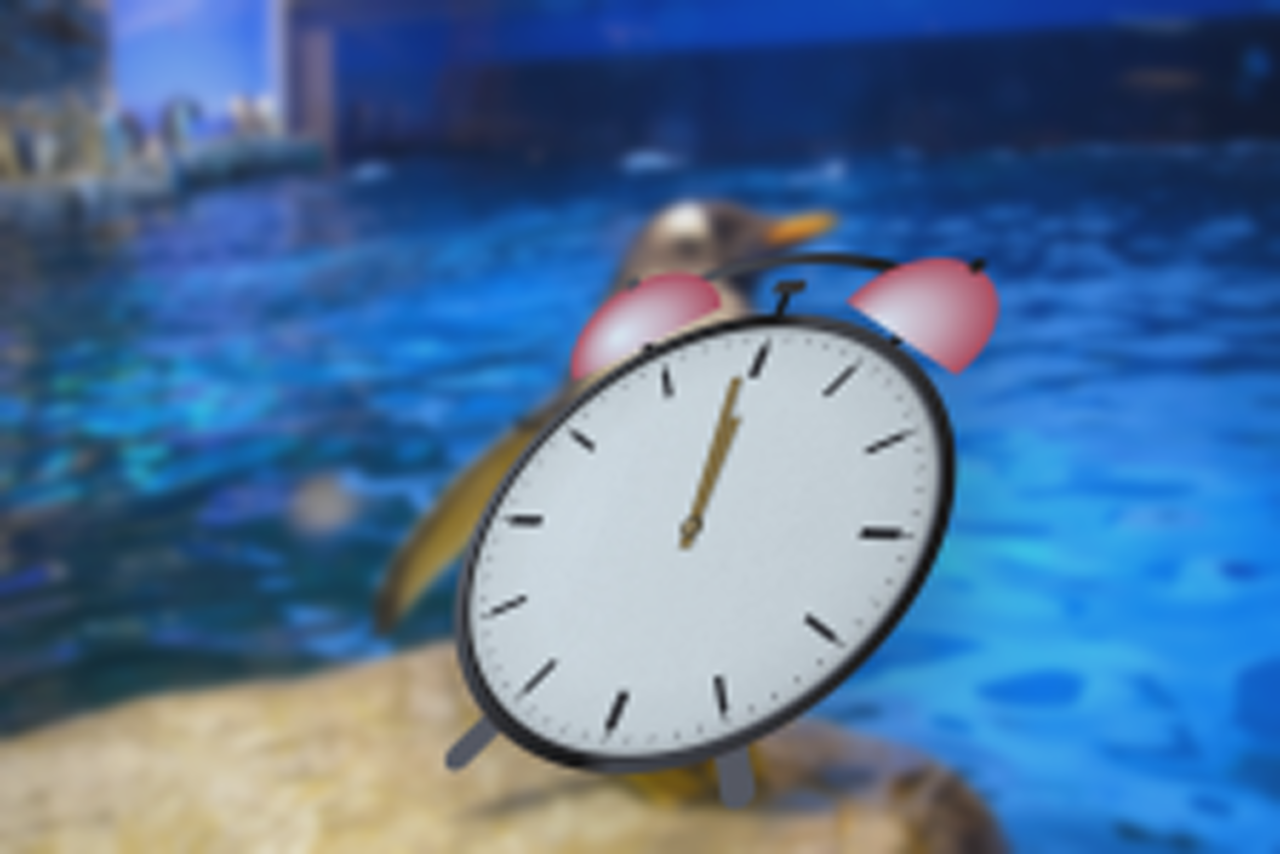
11:59
